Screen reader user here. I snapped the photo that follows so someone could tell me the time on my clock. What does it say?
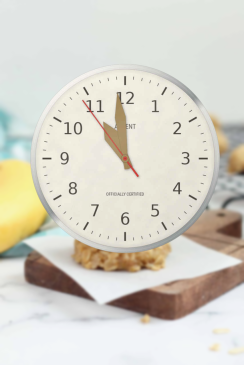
10:58:54
